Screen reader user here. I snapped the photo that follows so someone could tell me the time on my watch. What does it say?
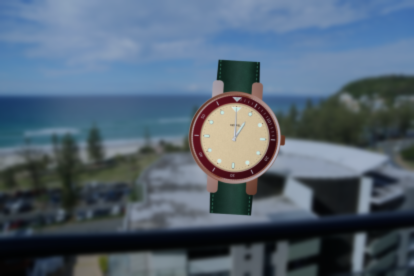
1:00
